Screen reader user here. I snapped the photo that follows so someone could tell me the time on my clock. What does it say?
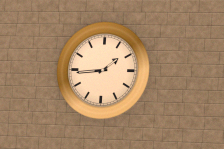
1:44
